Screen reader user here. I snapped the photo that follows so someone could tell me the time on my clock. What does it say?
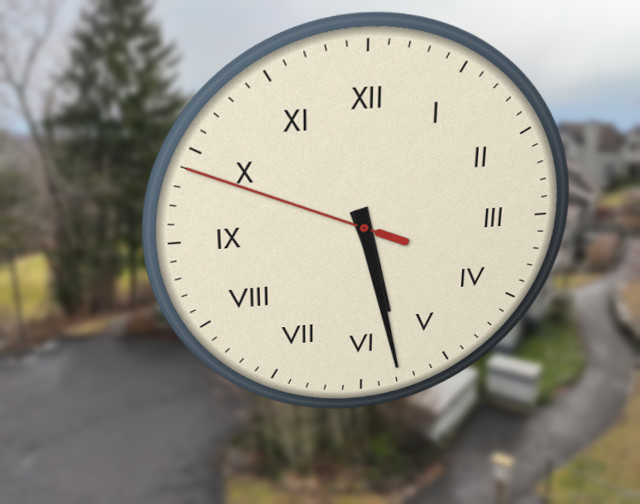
5:27:49
